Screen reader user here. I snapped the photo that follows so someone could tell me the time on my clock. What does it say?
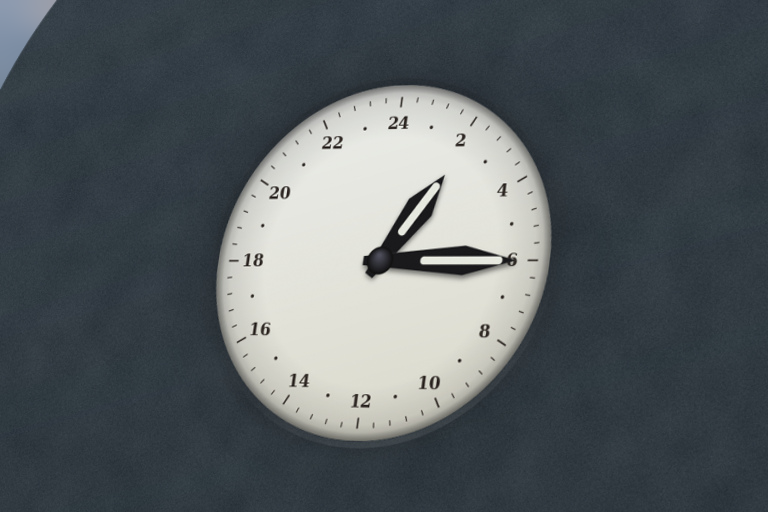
2:15
